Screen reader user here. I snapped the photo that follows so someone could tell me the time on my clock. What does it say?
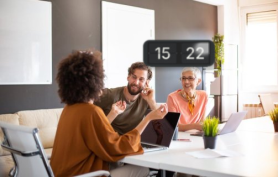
15:22
